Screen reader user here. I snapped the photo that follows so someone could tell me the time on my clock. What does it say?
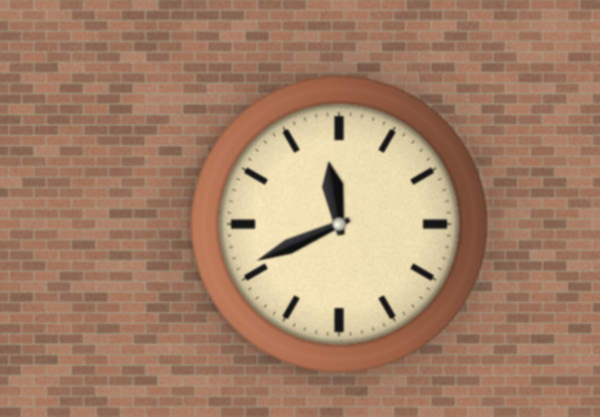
11:41
